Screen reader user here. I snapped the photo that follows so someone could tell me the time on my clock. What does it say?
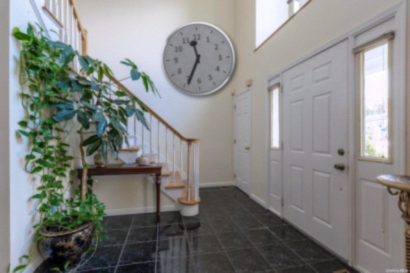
11:34
